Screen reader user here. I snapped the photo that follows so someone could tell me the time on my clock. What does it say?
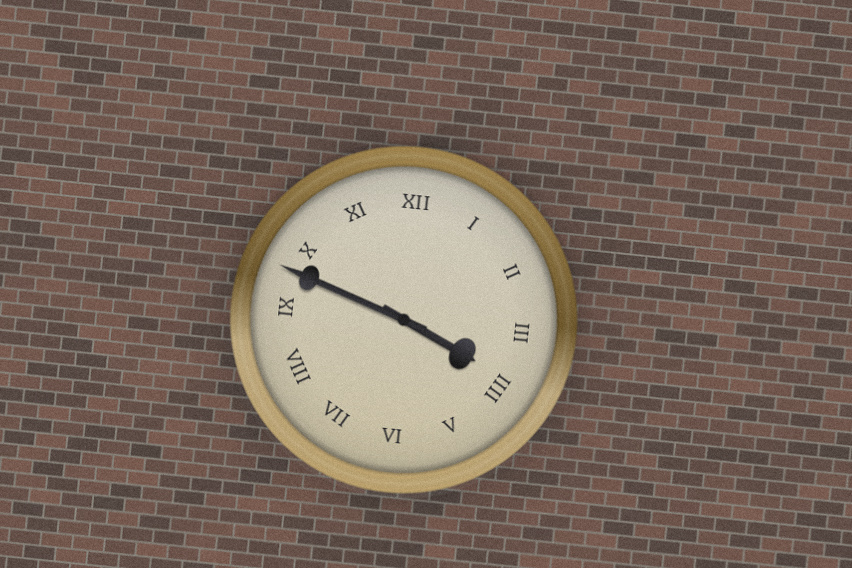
3:48
